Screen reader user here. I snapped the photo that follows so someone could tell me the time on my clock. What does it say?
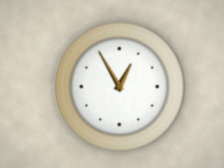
12:55
